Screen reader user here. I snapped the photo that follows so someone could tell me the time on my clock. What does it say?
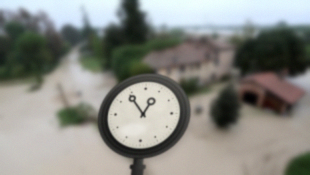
12:54
